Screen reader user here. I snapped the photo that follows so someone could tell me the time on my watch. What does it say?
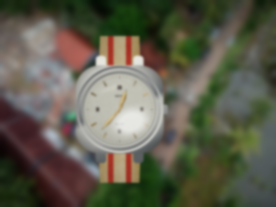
12:37
